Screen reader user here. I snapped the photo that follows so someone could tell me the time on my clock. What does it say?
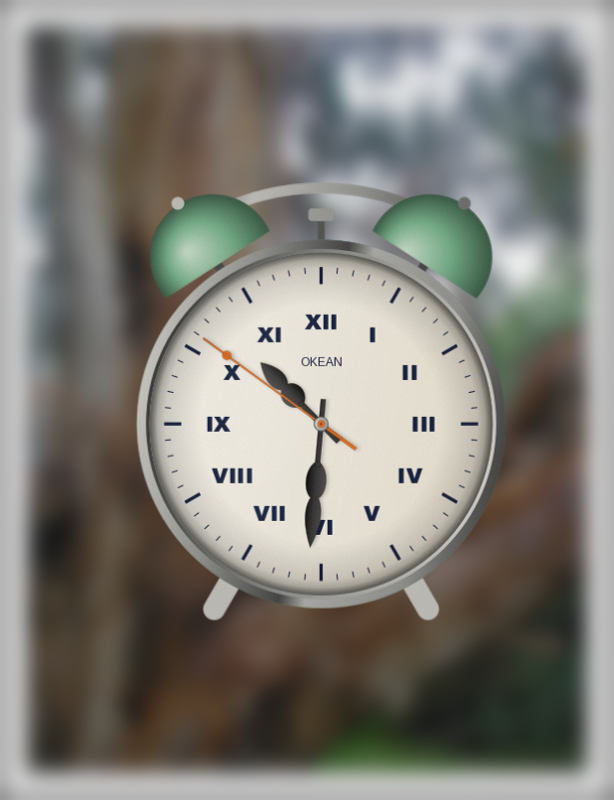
10:30:51
